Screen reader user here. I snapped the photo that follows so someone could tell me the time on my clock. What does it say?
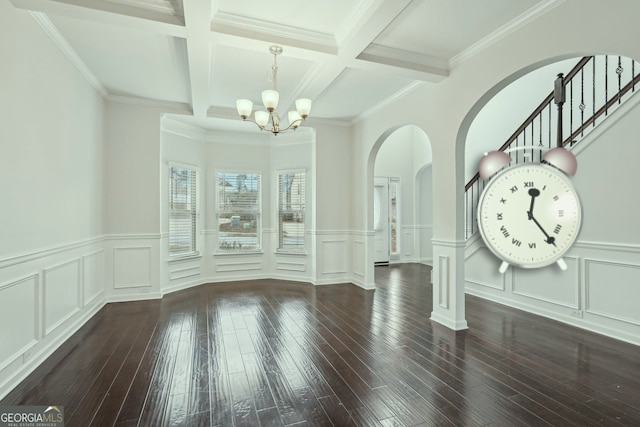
12:24
